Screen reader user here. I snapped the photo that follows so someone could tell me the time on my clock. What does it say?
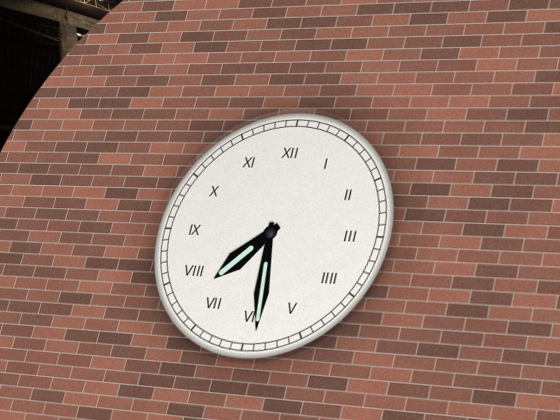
7:29
